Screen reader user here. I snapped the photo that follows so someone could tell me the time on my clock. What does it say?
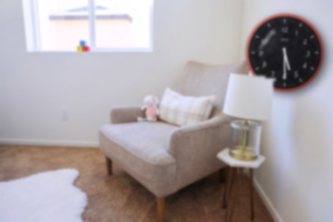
5:30
